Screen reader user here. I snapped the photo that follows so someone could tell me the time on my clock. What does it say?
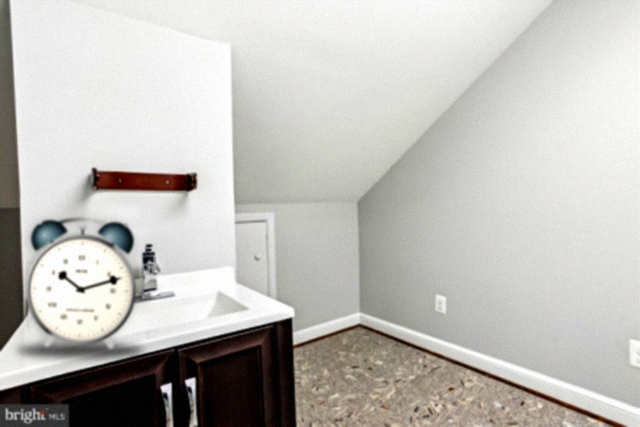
10:12
